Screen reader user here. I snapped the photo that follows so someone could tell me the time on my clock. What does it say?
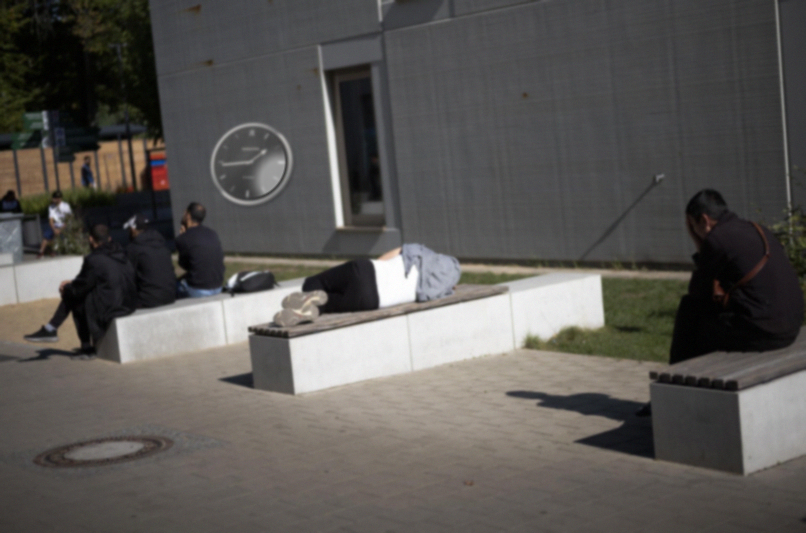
1:44
